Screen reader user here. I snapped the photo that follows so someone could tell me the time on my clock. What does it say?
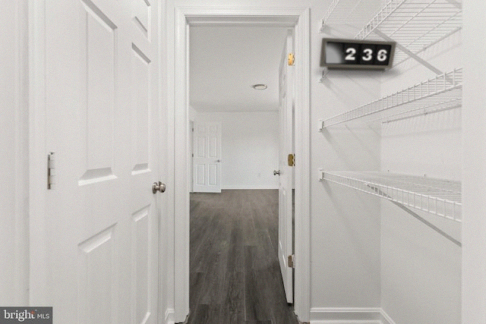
2:36
